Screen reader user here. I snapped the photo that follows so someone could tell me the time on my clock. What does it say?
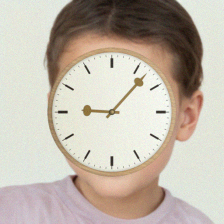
9:07
